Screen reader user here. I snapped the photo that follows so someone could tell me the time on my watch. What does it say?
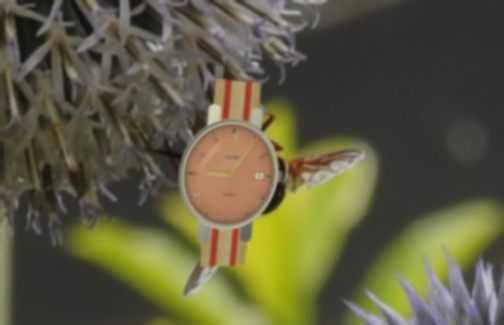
9:06
